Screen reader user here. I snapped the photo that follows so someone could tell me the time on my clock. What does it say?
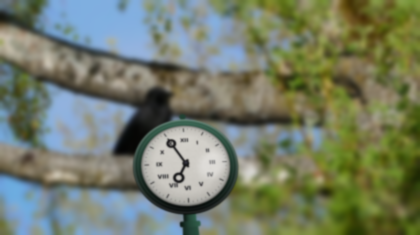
6:55
